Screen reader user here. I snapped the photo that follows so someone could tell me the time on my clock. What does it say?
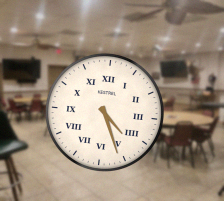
4:26
